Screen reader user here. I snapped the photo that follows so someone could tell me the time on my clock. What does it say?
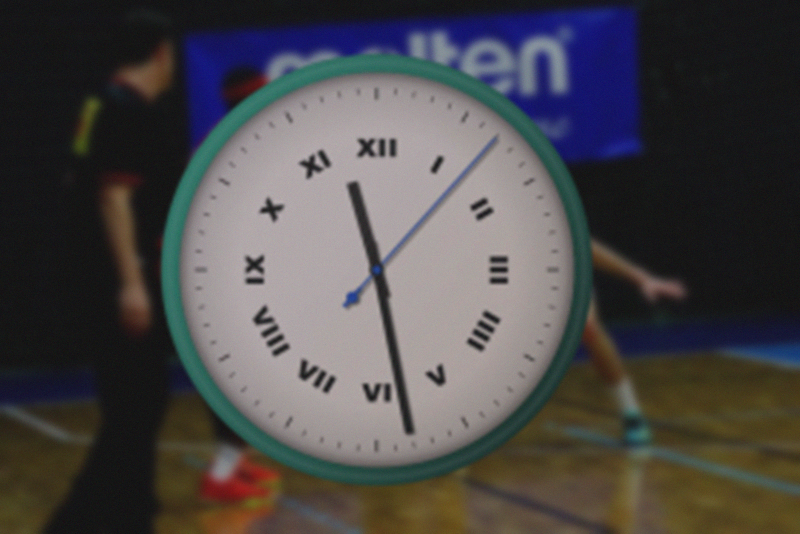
11:28:07
